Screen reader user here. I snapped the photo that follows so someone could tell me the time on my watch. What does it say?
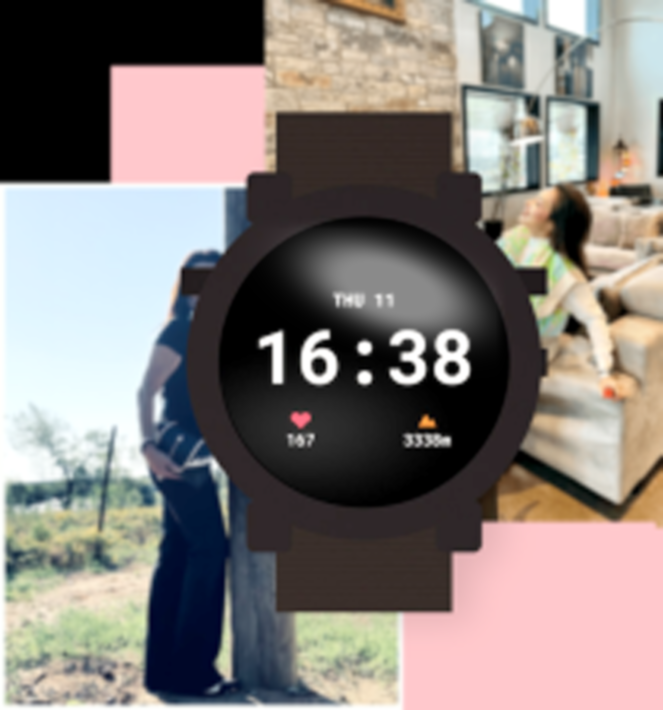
16:38
